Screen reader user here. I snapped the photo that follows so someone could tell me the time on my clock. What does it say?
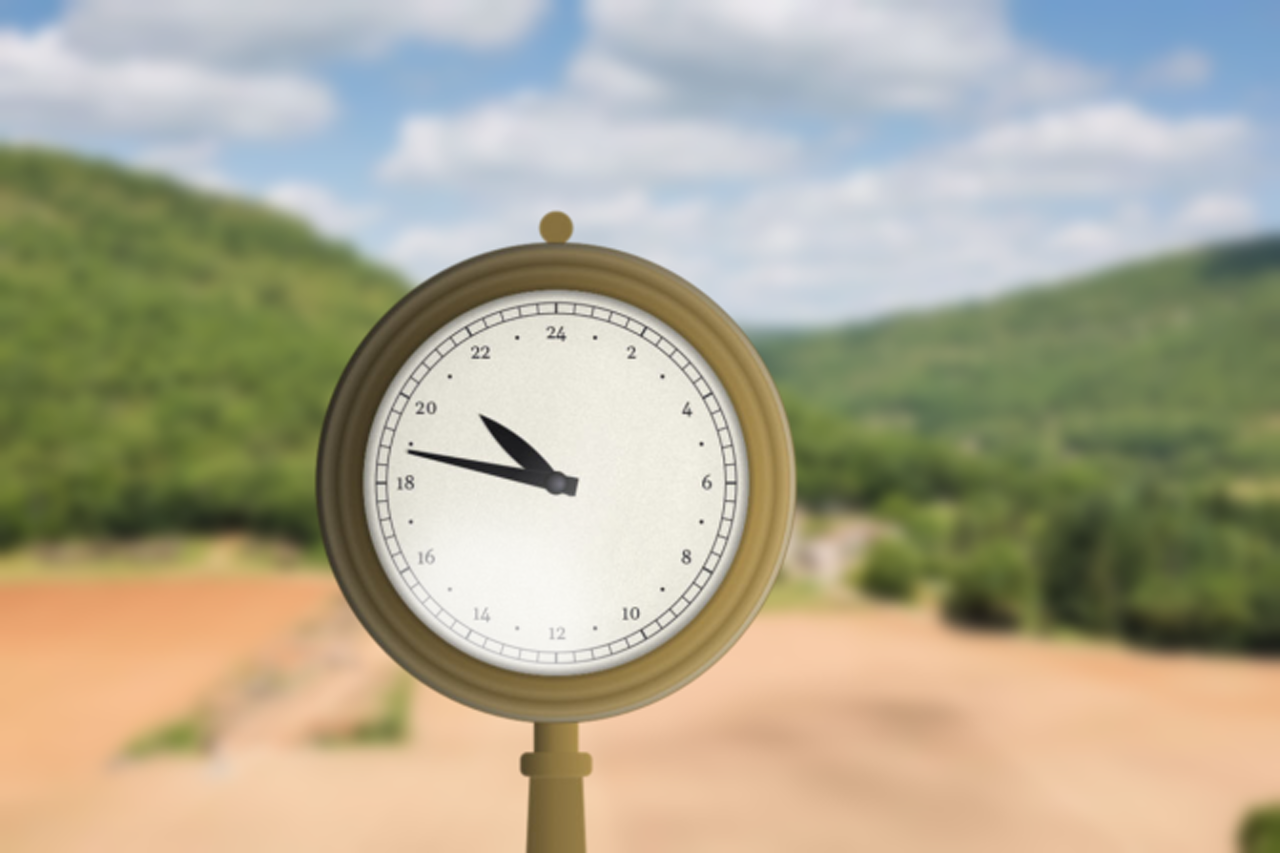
20:47
